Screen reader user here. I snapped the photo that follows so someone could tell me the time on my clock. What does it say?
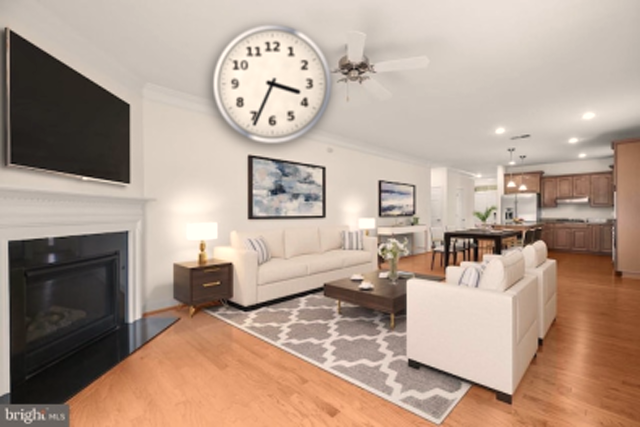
3:34
